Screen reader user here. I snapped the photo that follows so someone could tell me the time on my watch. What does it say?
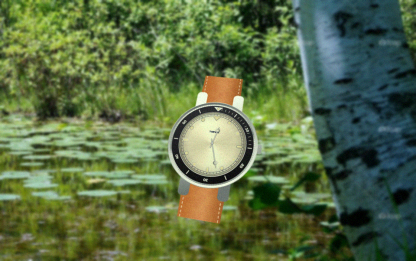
12:27
